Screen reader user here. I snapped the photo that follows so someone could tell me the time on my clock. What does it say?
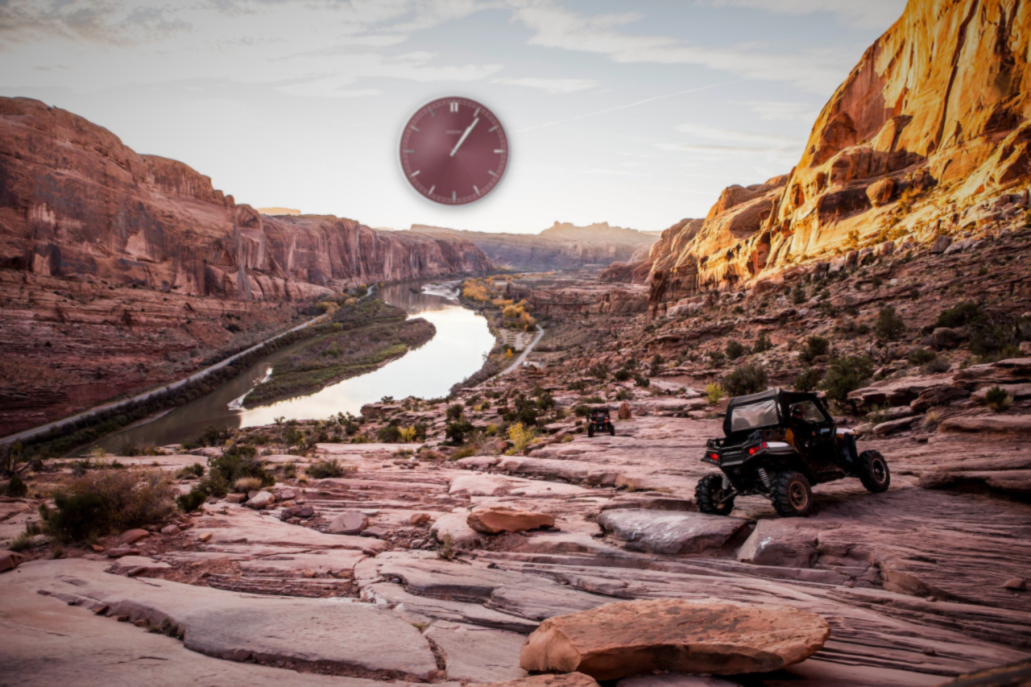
1:06
